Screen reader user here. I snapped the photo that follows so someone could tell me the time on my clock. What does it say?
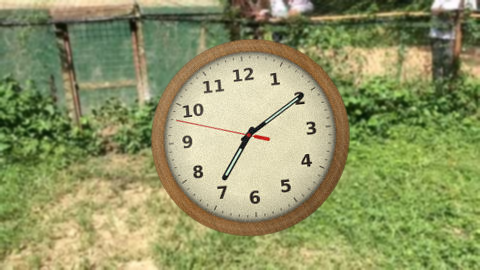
7:09:48
